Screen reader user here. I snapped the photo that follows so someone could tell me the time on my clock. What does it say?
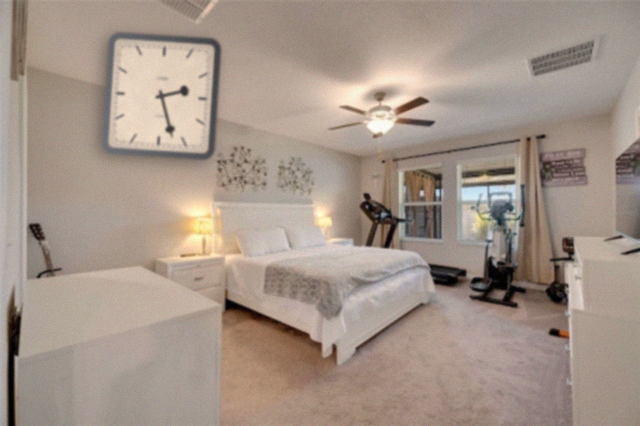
2:27
